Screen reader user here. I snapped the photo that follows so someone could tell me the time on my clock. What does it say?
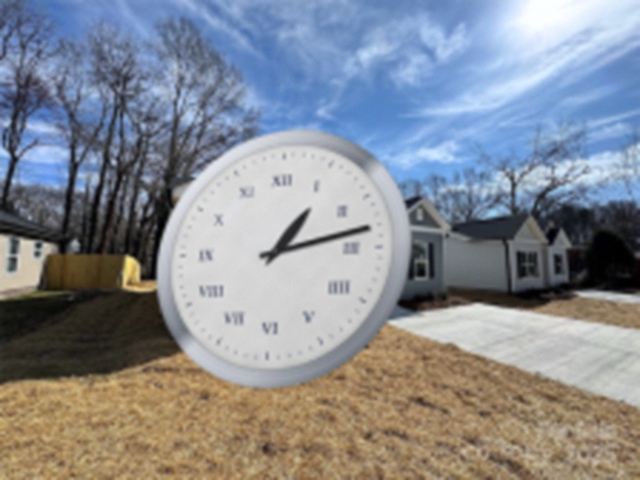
1:13
